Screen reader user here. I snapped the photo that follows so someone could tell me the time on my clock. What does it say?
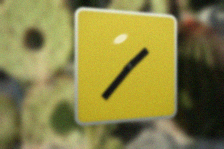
1:37
